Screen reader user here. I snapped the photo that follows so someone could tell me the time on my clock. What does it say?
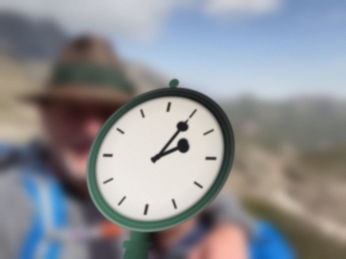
2:05
